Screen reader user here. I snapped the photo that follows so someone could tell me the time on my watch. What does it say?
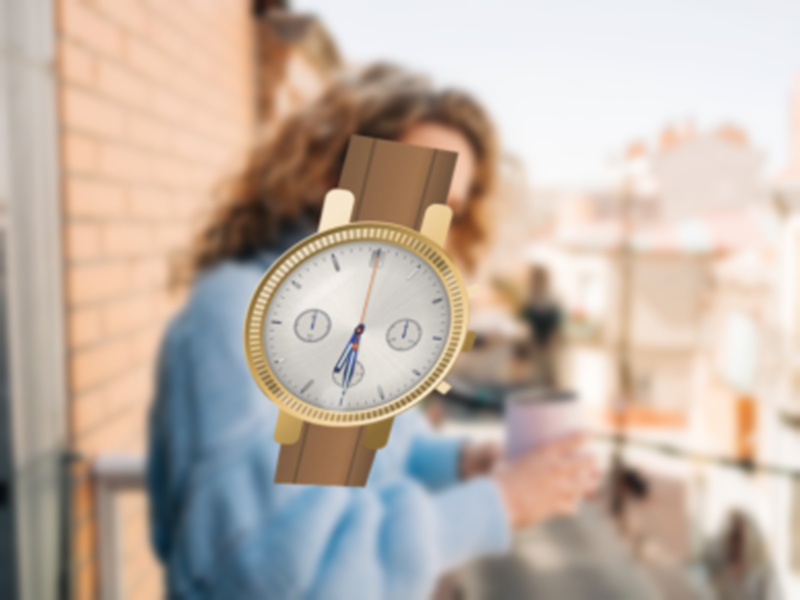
6:30
